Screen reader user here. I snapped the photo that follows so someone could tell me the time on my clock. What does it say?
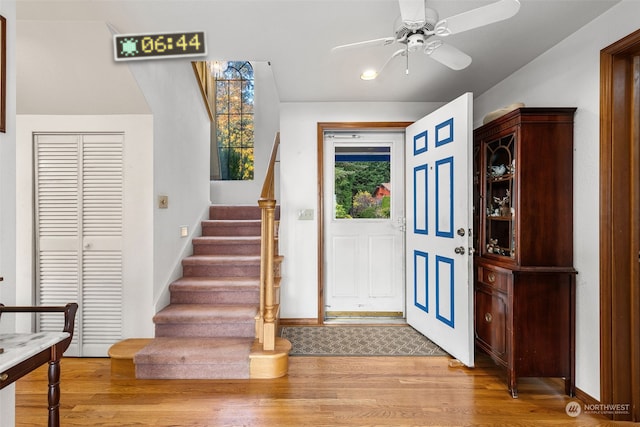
6:44
